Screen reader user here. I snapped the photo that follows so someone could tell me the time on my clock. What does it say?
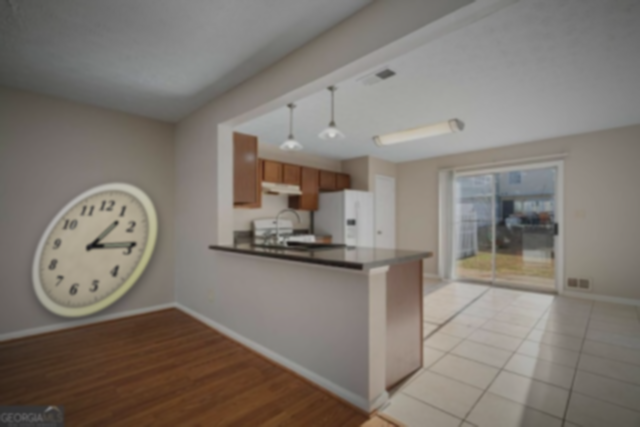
1:14
